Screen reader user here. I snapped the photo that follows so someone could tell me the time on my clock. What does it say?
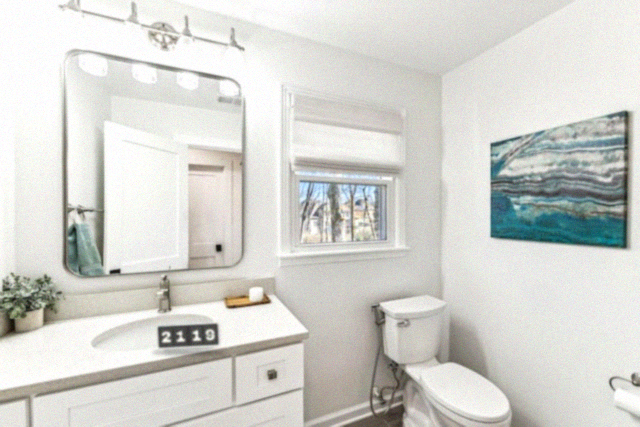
21:19
